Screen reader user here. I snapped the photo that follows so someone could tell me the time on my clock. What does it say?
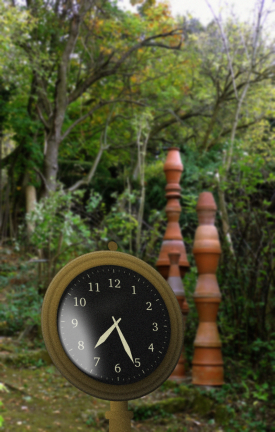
7:26
